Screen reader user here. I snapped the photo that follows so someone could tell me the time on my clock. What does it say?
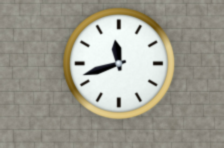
11:42
